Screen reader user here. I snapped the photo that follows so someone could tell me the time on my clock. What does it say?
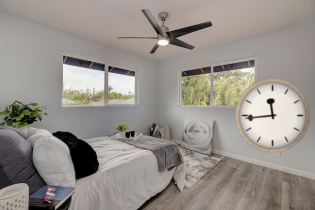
11:44
